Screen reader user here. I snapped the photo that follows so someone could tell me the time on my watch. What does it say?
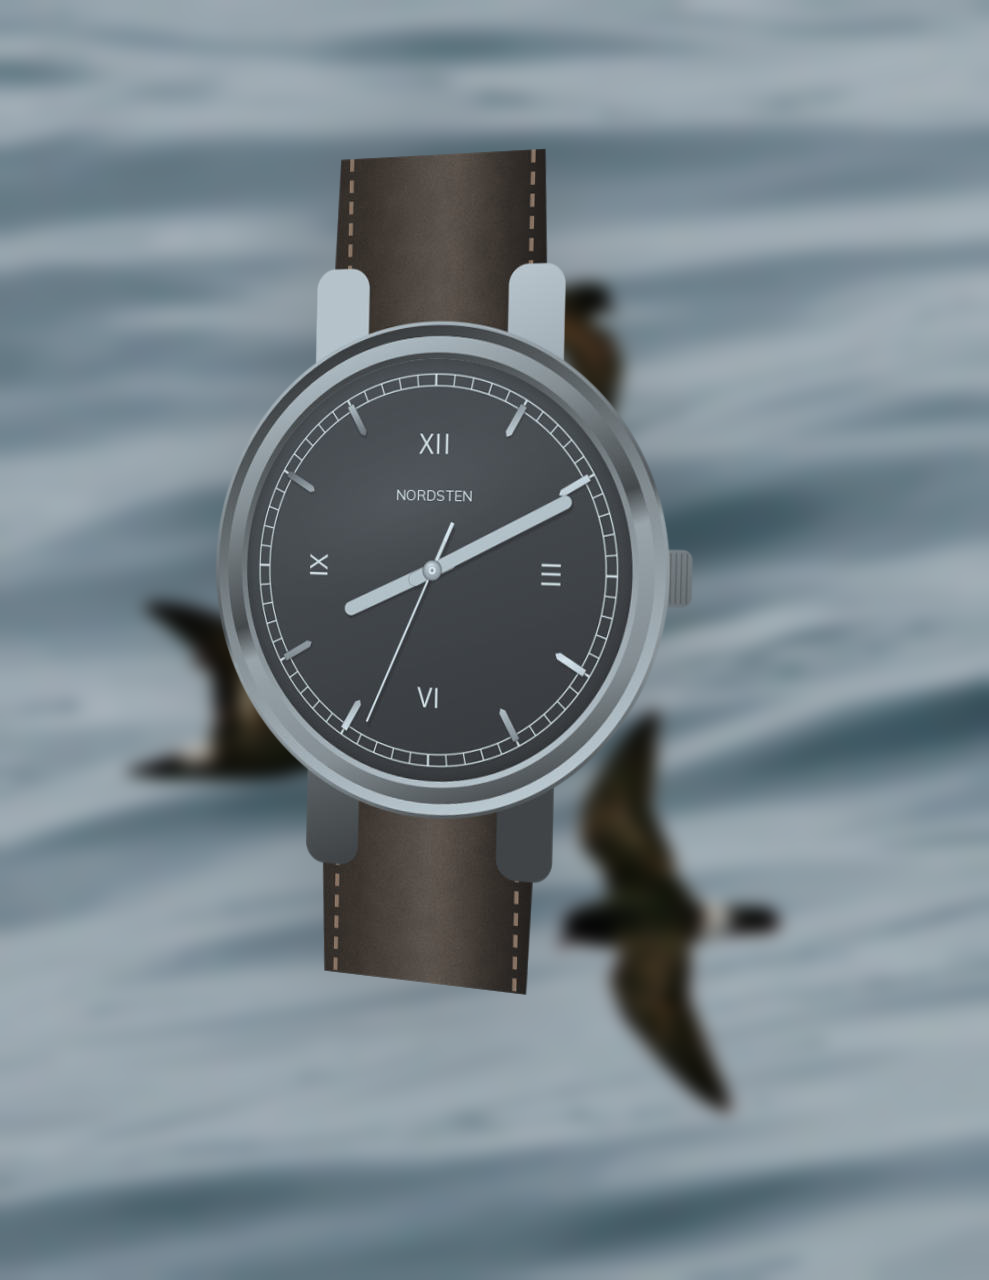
8:10:34
